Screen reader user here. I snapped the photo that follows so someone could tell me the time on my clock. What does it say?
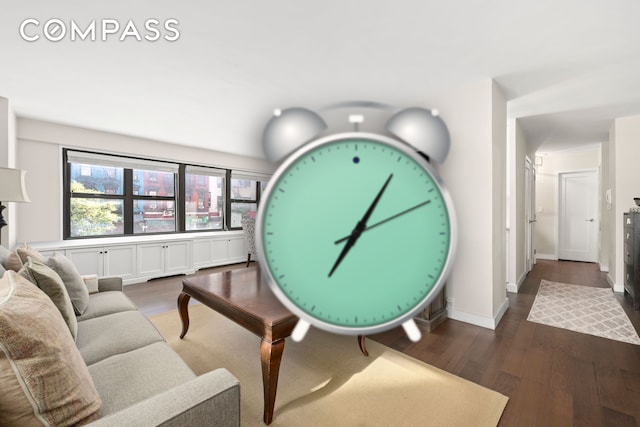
7:05:11
